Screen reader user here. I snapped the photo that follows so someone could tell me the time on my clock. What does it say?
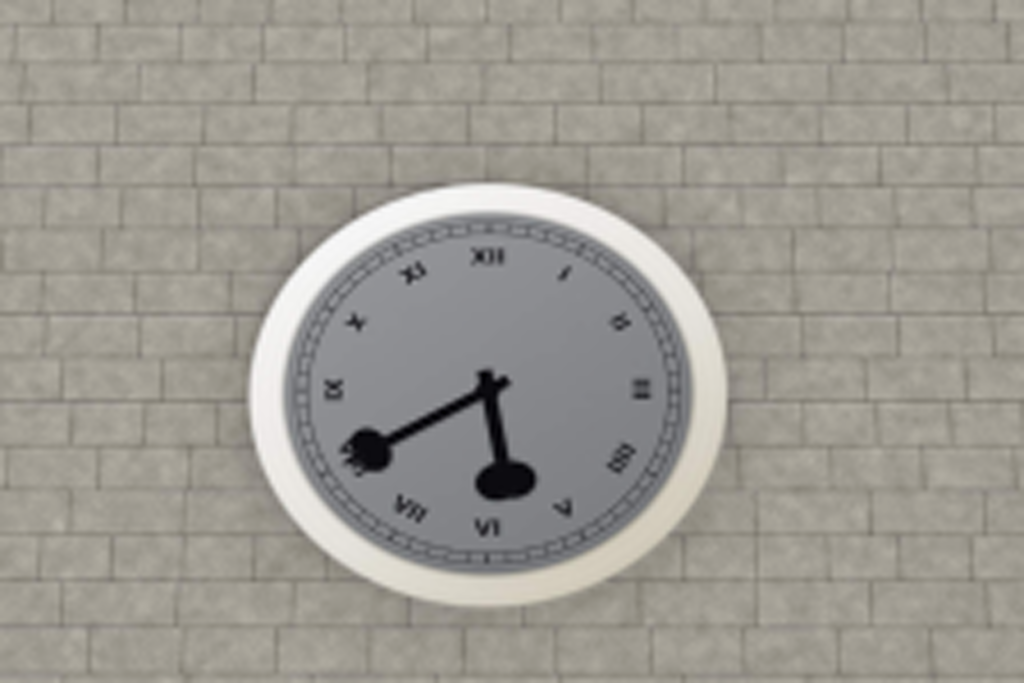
5:40
